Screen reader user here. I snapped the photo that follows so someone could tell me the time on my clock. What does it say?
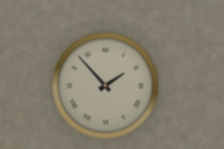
1:53
